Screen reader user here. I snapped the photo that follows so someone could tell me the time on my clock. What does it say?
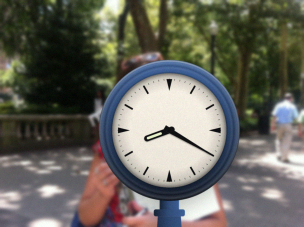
8:20
